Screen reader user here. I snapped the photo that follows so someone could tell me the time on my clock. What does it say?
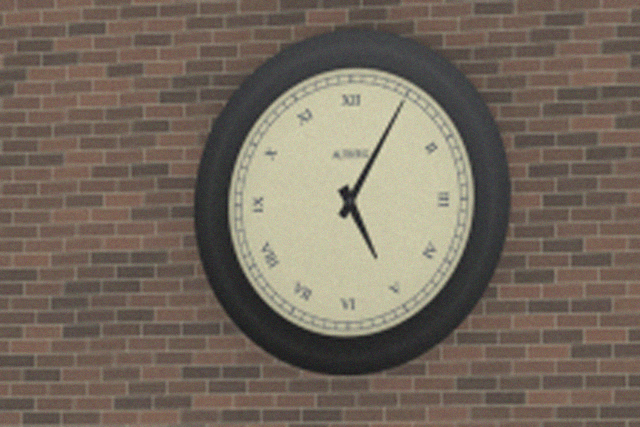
5:05
